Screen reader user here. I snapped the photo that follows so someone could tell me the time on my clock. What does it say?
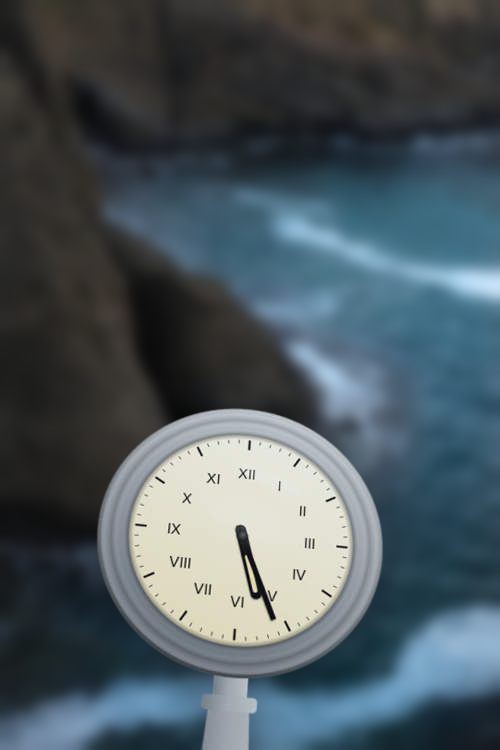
5:26
